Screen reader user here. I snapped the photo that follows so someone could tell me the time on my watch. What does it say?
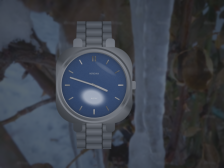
3:48
